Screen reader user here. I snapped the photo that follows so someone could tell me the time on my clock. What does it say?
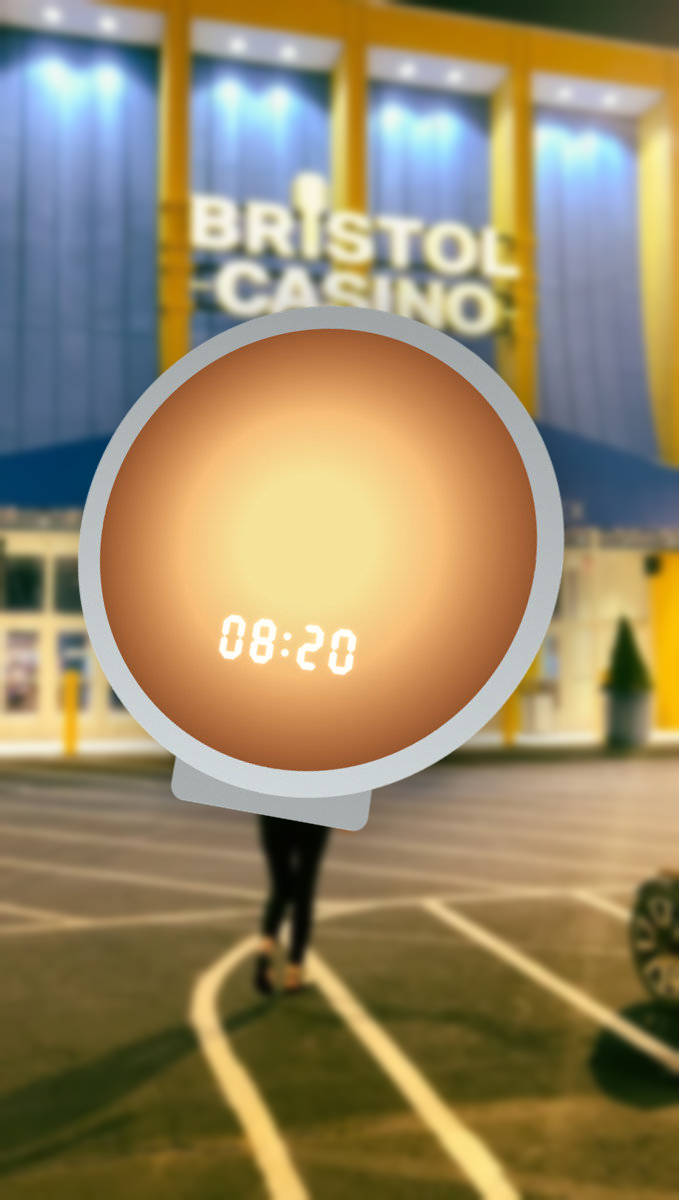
8:20
